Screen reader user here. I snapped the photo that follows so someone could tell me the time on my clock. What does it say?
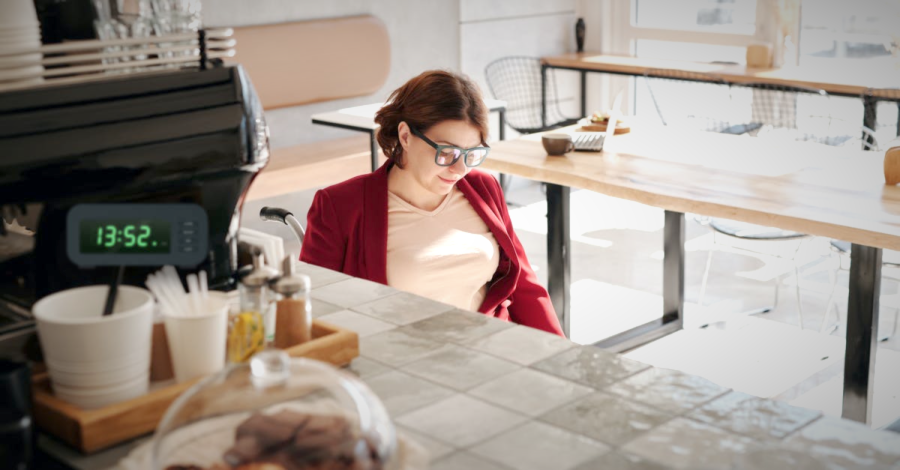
13:52
